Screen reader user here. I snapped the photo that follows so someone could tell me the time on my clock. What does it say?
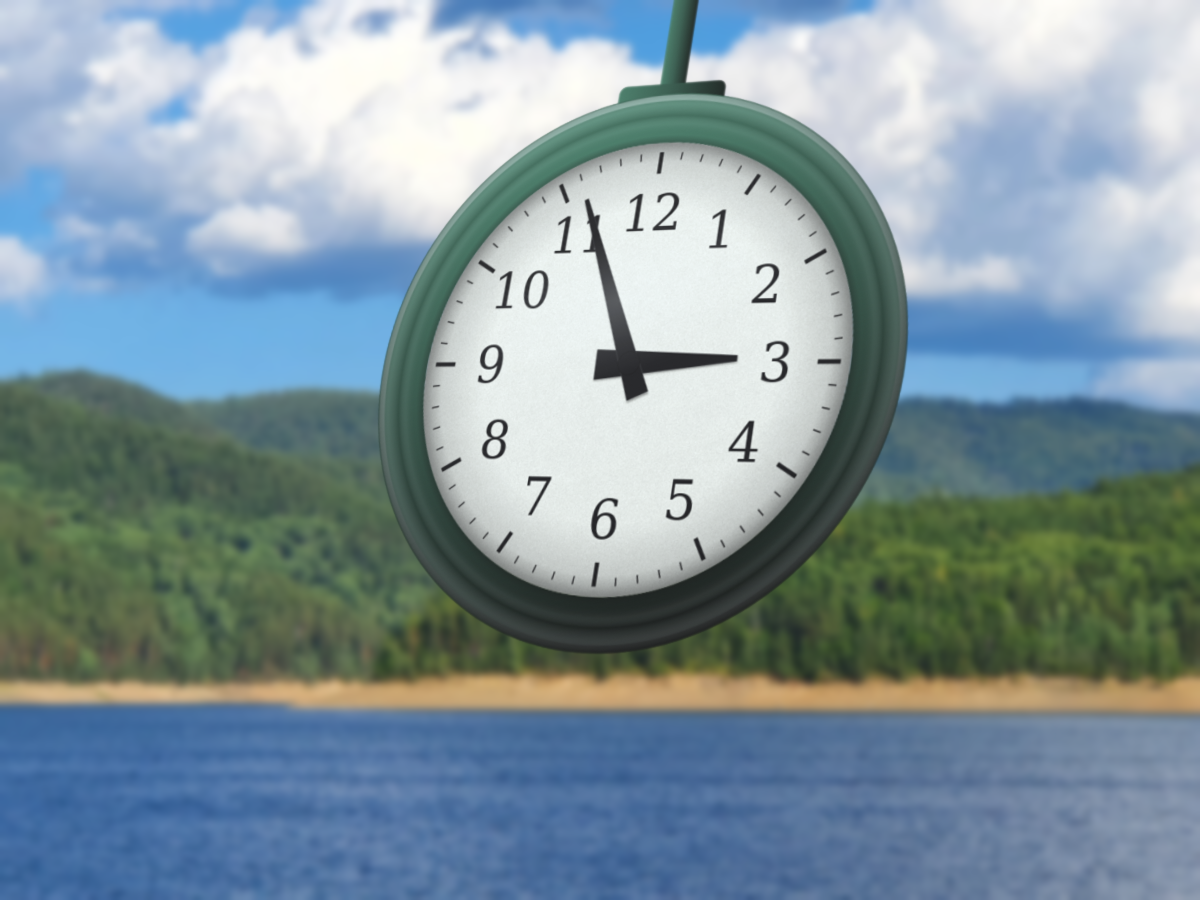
2:56
